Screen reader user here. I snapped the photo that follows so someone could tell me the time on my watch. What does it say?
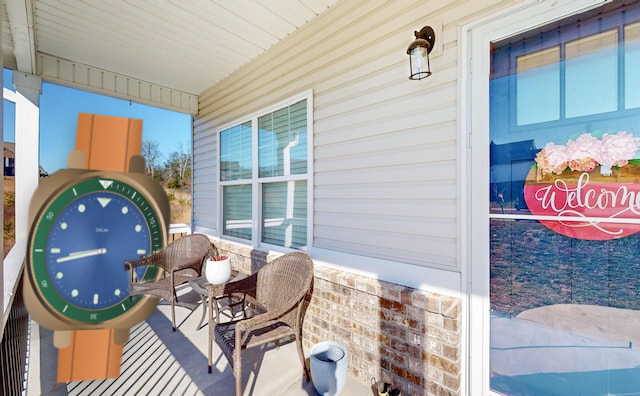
8:43
